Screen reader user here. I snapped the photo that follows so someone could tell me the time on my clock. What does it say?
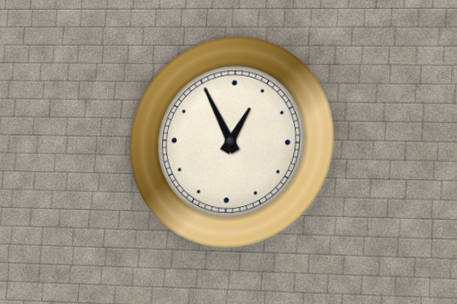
12:55
